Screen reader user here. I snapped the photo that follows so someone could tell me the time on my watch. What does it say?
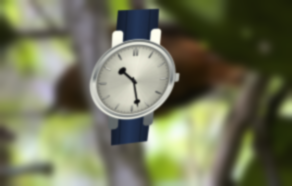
10:28
